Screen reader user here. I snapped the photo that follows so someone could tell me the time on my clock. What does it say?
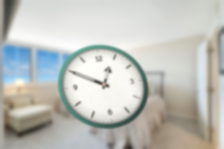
12:50
